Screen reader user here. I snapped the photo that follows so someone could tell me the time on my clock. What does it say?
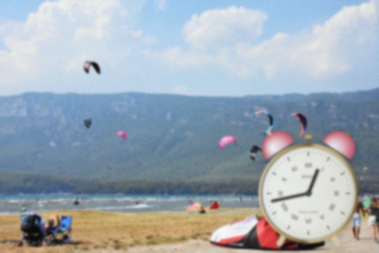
12:43
